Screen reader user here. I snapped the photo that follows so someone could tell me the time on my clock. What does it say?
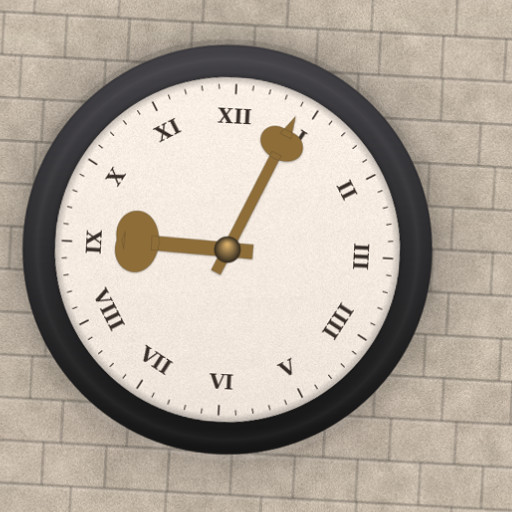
9:04
